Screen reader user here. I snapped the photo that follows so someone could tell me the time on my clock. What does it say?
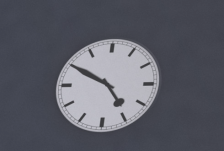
4:50
